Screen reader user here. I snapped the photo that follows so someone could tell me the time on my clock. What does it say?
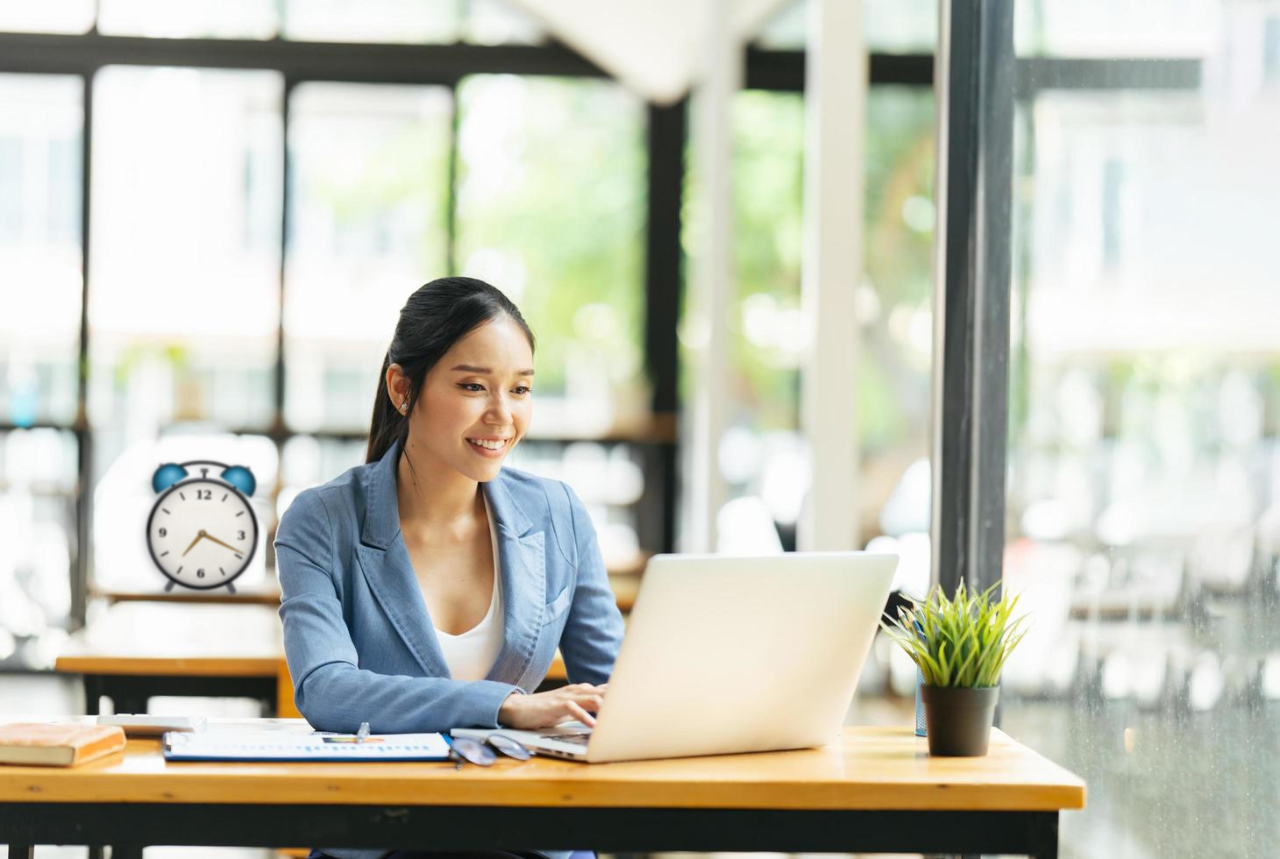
7:19
